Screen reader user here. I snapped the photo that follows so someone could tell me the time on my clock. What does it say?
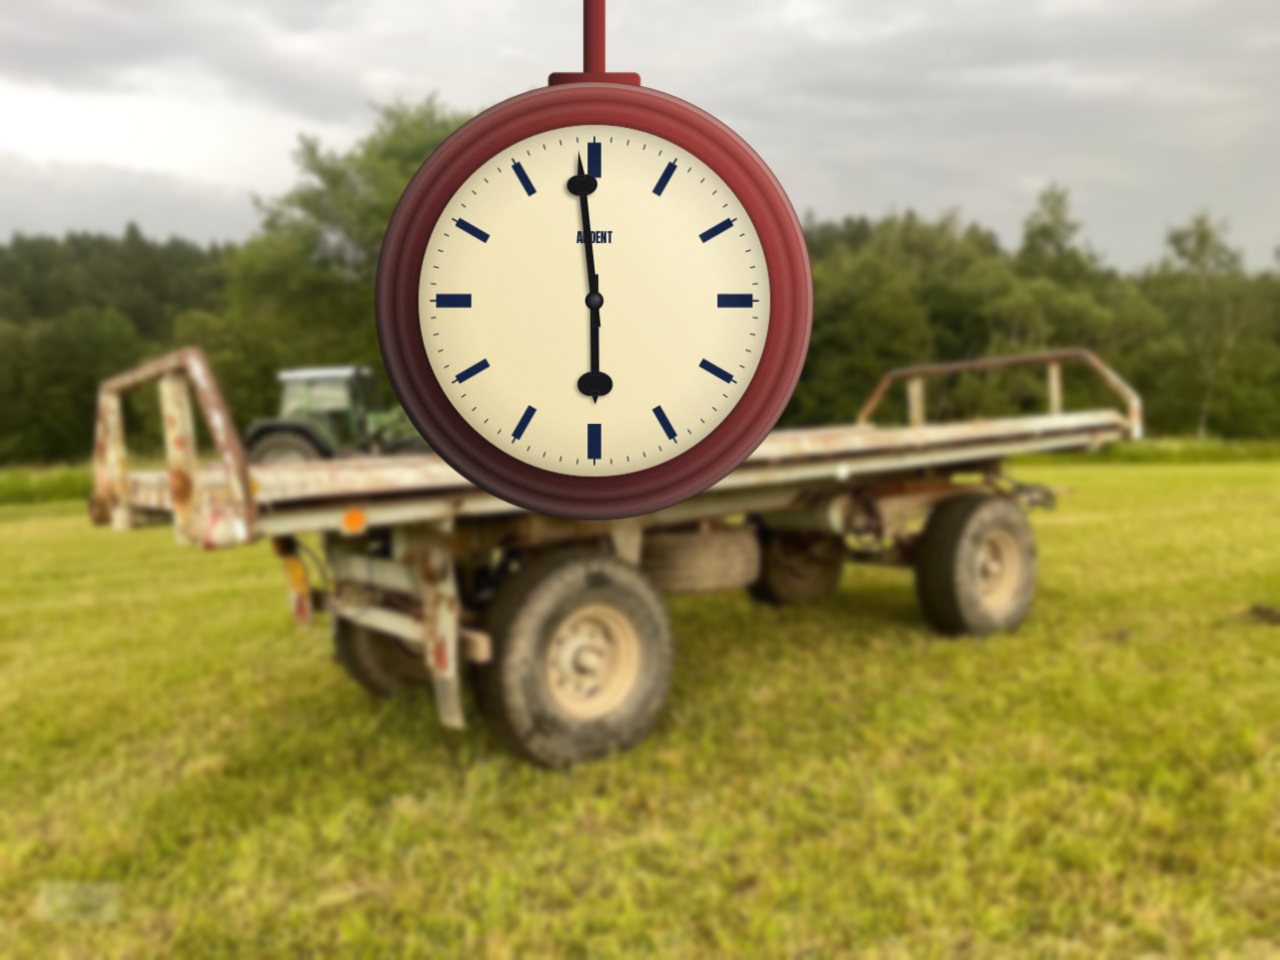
5:59
